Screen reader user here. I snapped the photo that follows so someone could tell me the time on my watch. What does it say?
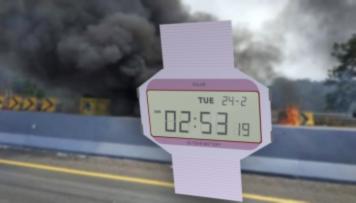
2:53:19
